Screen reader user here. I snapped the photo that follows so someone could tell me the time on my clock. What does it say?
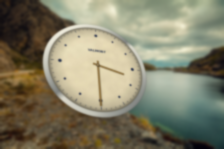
3:30
